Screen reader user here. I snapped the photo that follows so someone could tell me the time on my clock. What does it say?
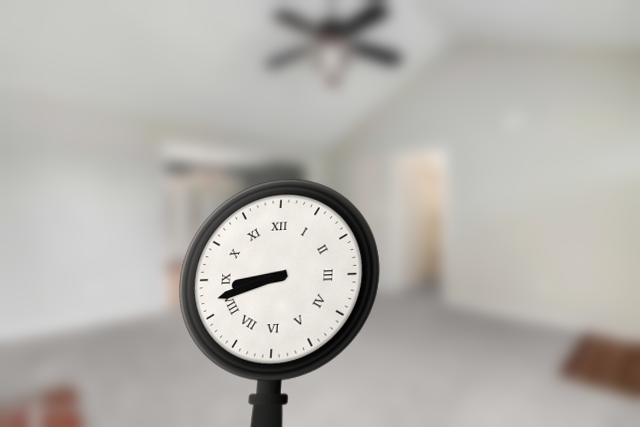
8:42
